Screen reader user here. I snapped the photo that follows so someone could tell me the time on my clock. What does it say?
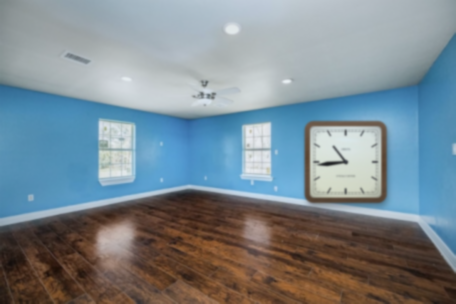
10:44
